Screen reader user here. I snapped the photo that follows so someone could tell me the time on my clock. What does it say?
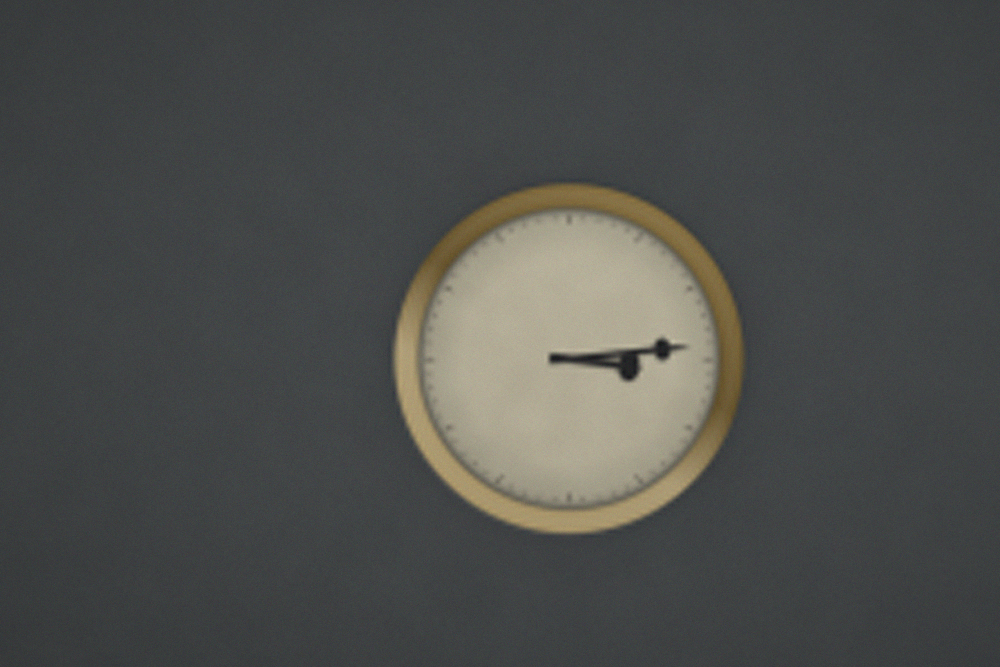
3:14
